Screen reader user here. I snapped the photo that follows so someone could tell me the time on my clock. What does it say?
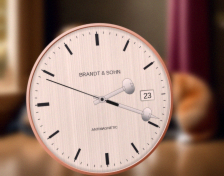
2:18:49
